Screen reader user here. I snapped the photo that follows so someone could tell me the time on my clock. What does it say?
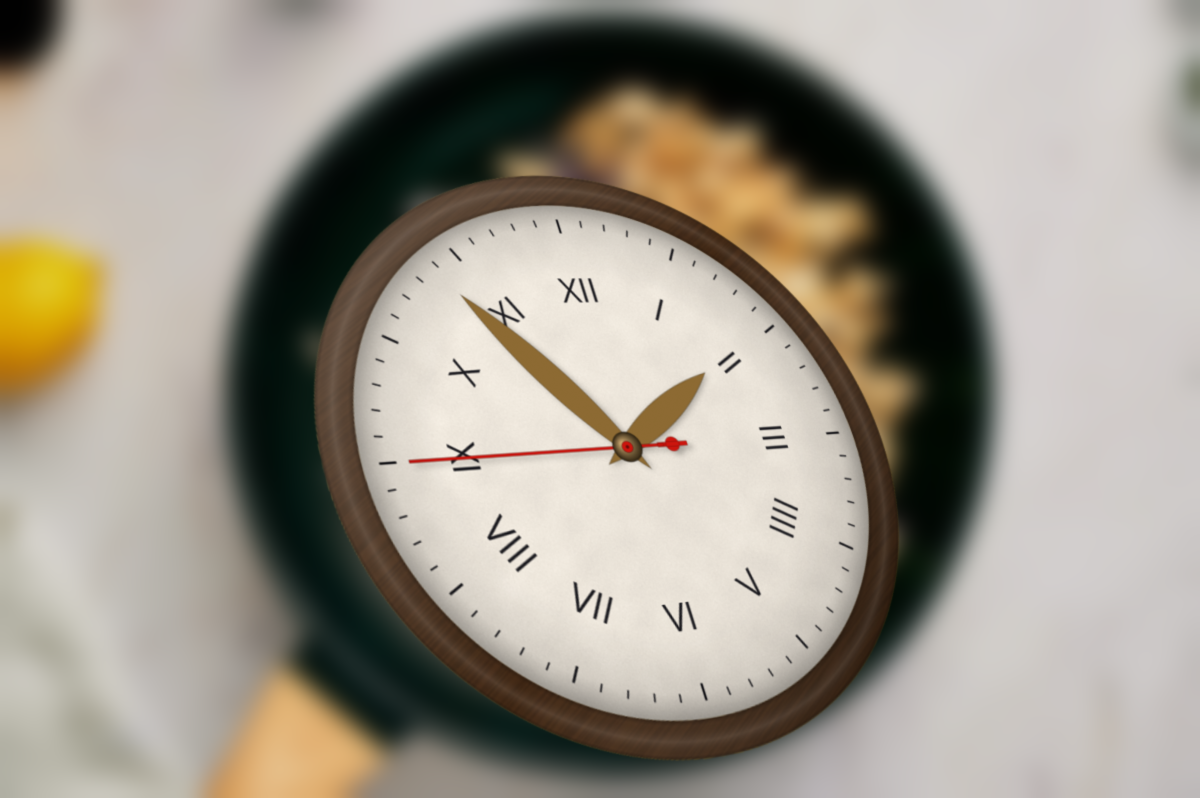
1:53:45
